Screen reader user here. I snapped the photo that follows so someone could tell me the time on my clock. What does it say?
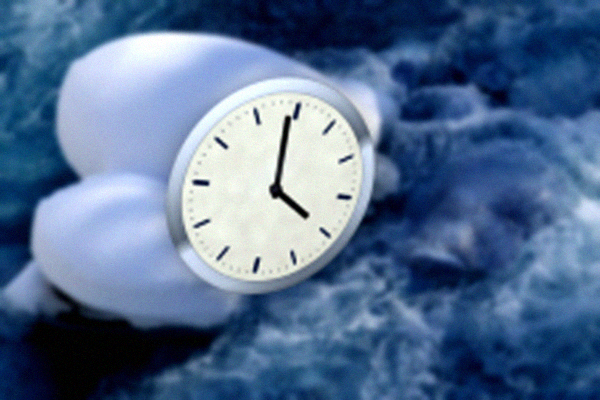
3:59
